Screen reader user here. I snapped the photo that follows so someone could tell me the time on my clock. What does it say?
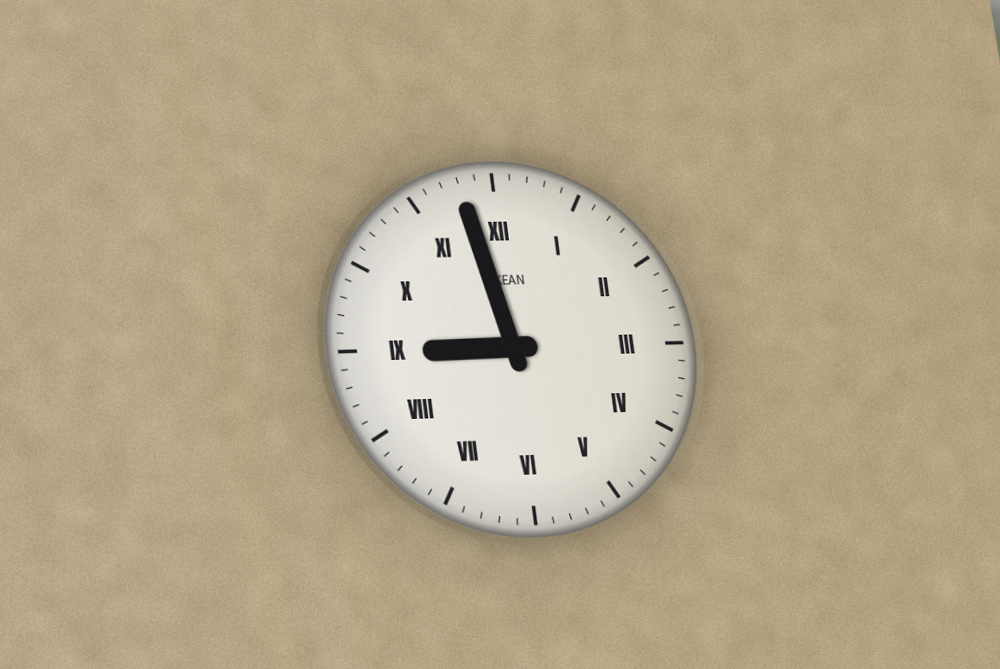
8:58
